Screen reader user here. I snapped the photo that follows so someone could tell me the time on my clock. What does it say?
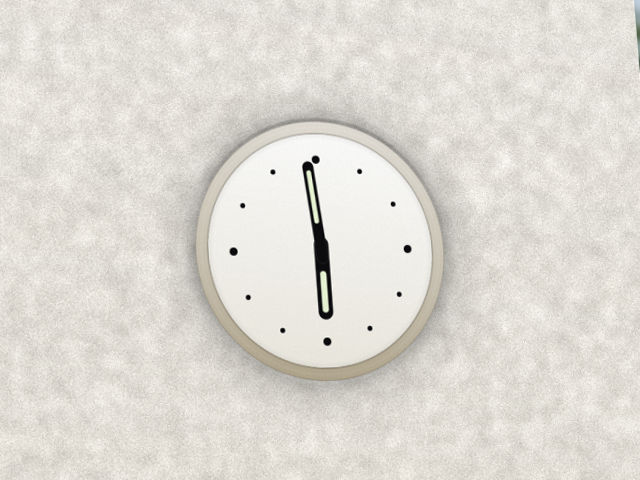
5:59
